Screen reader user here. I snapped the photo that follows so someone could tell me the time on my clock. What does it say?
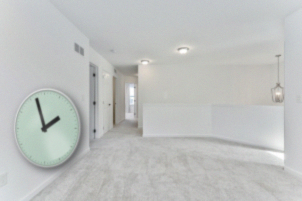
1:57
